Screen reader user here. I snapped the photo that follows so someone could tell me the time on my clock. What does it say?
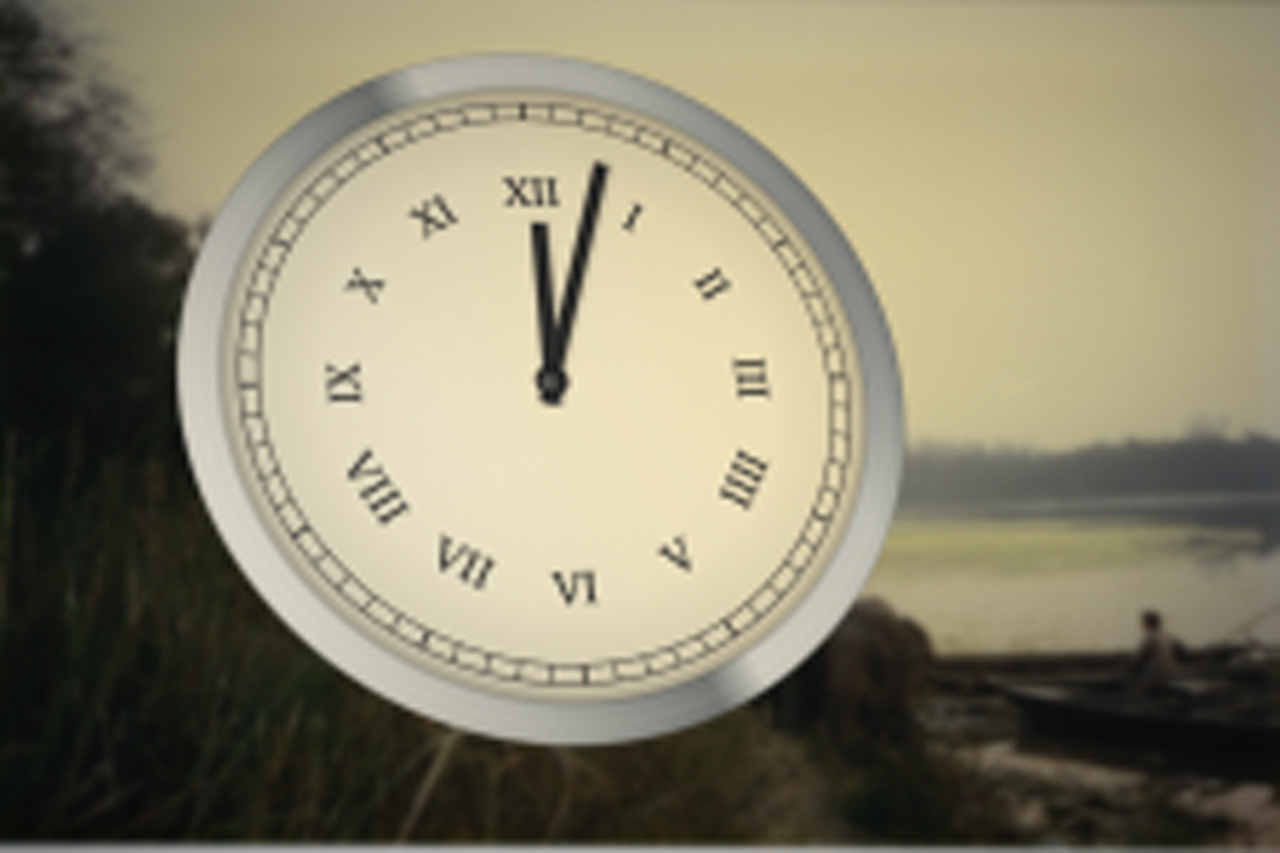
12:03
